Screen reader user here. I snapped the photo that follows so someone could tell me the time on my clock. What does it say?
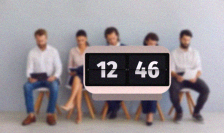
12:46
